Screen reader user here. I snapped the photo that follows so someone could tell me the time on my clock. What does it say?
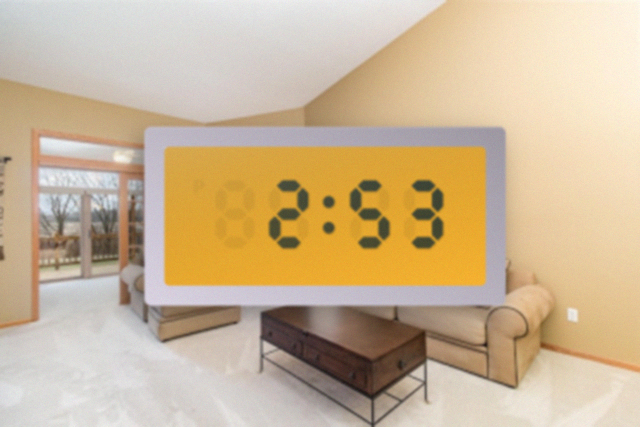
2:53
